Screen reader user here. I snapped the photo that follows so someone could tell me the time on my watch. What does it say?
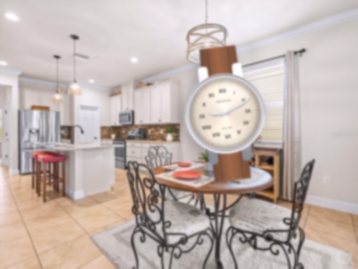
9:11
